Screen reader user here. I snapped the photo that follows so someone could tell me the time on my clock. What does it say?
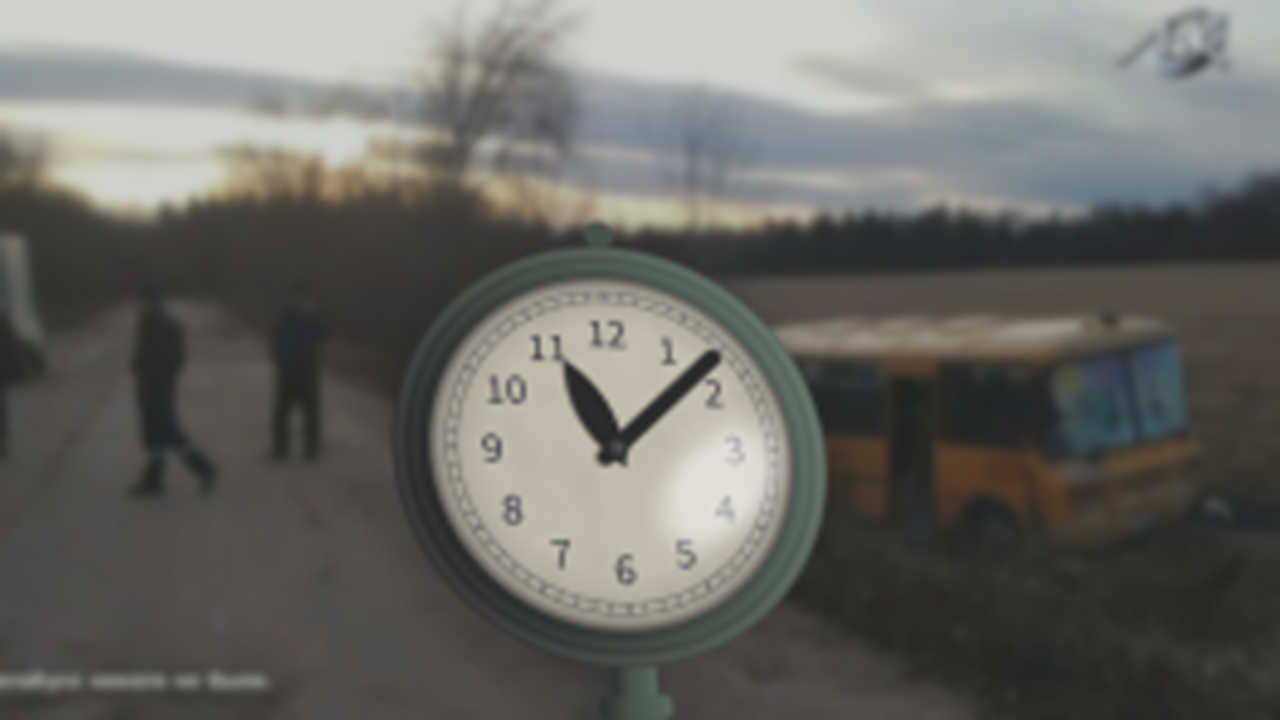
11:08
